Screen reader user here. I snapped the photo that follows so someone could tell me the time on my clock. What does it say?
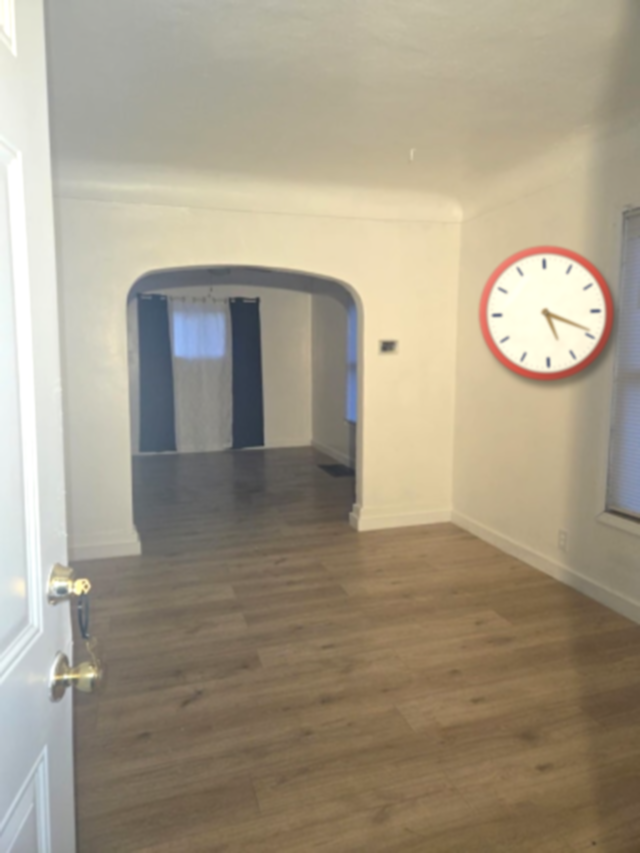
5:19
